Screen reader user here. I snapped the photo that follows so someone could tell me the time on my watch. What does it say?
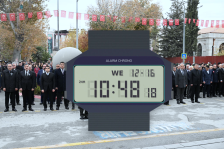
10:48:18
